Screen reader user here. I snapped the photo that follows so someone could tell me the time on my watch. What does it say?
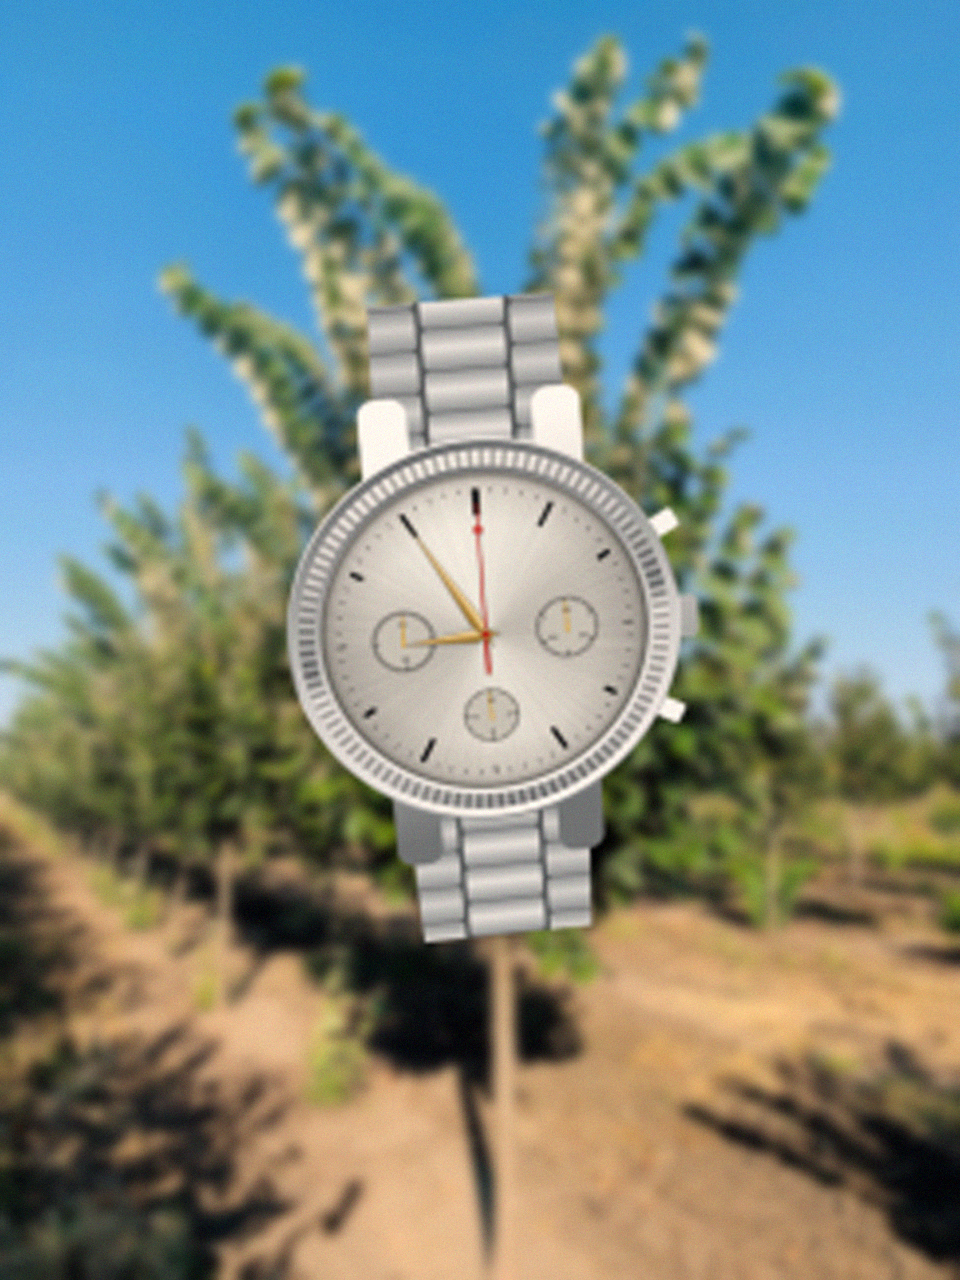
8:55
